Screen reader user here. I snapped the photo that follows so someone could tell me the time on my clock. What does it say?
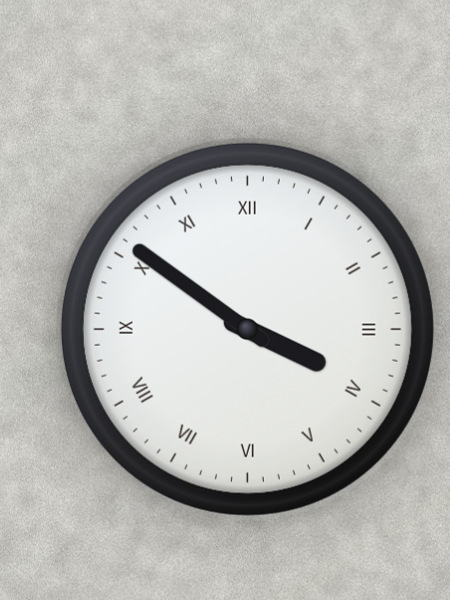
3:51
